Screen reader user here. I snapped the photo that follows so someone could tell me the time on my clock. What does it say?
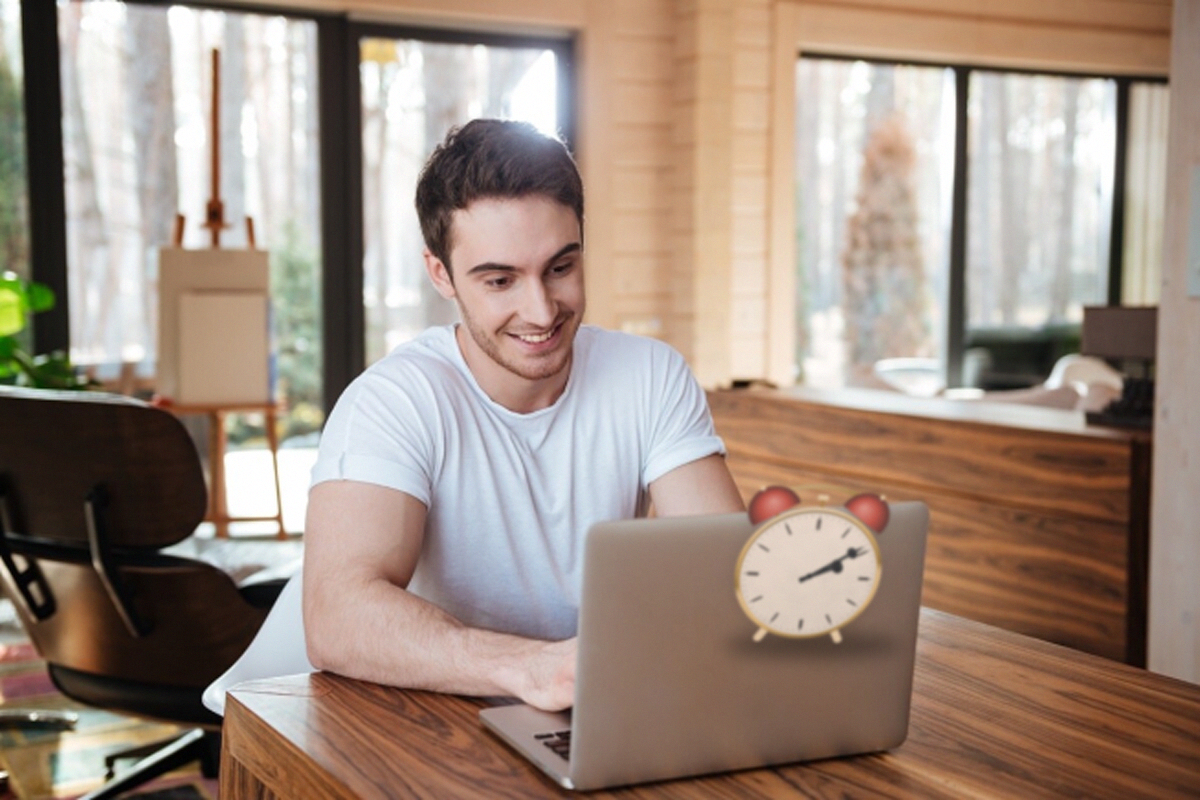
2:09
